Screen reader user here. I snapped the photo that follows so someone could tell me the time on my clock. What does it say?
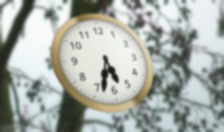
5:33
